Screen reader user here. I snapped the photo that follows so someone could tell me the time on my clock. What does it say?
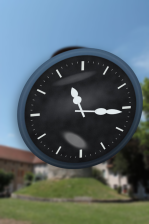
11:16
